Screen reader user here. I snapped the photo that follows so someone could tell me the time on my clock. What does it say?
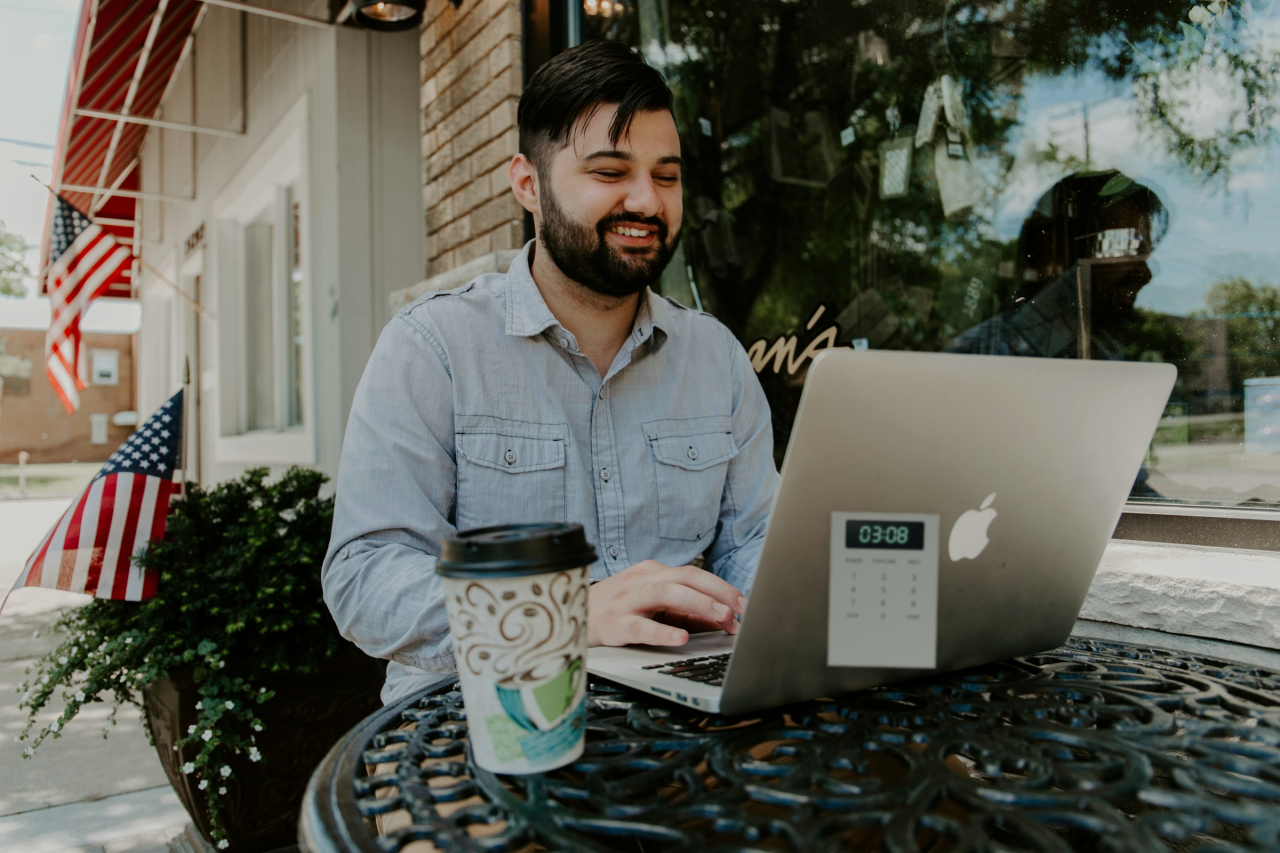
3:08
